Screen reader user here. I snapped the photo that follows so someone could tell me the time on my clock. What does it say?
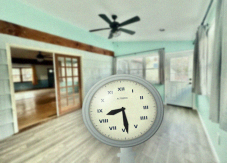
8:29
